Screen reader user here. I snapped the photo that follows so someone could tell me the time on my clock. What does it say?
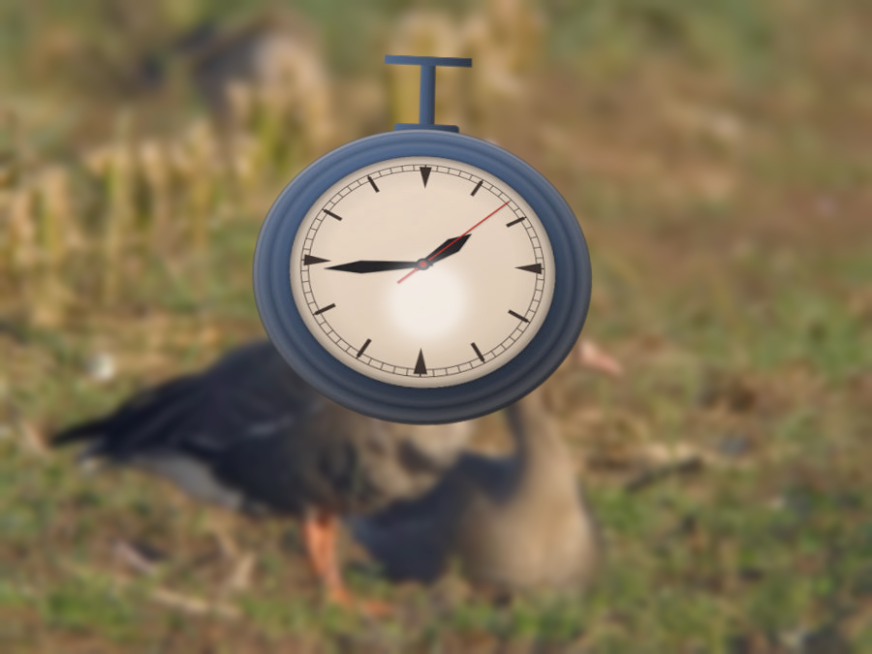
1:44:08
